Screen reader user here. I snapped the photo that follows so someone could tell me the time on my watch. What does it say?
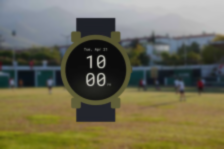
10:00
